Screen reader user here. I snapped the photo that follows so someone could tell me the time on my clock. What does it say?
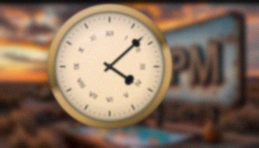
4:08
